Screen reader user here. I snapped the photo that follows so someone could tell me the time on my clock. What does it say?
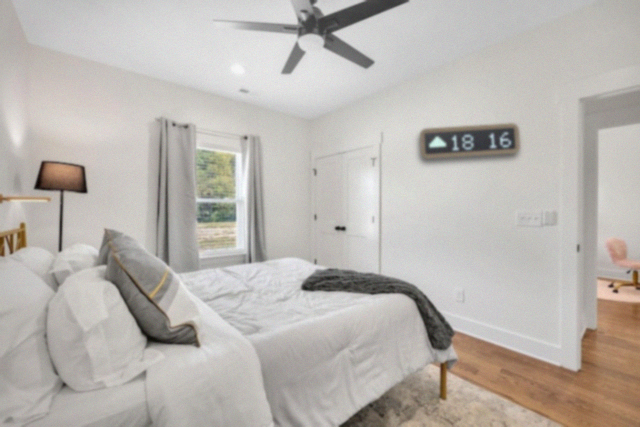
18:16
